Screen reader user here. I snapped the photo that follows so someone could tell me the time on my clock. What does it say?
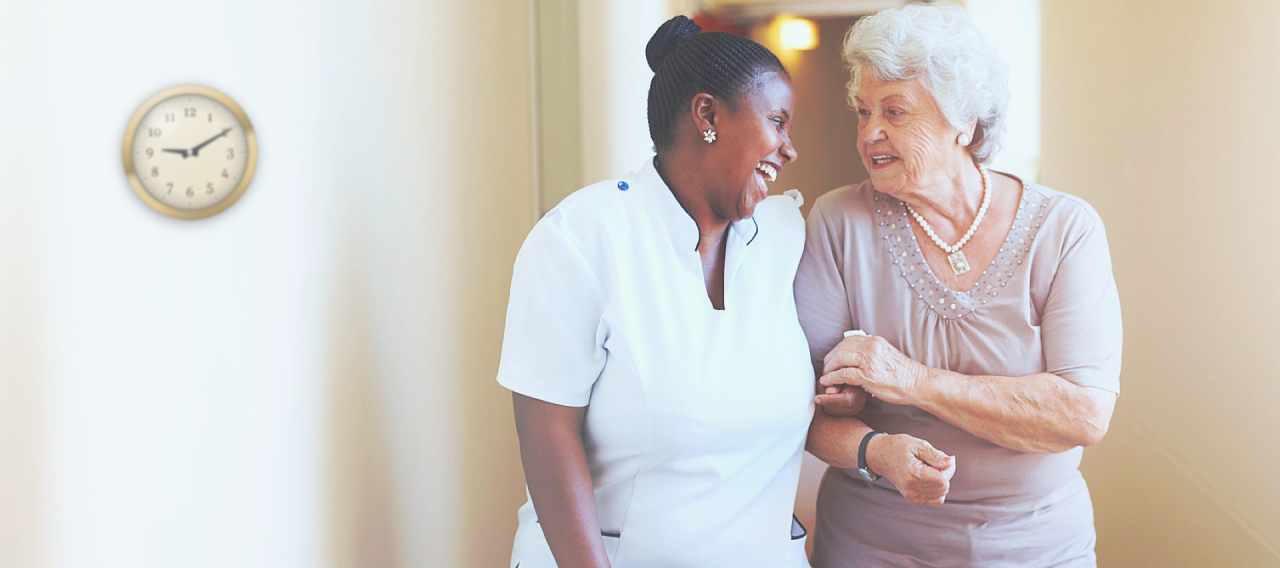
9:10
